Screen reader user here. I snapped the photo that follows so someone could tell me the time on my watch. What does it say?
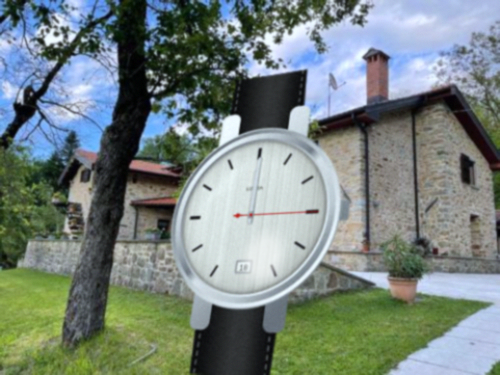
12:00:15
